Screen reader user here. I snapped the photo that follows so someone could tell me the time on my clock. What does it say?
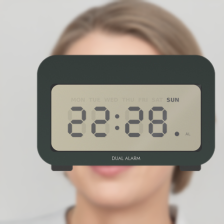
22:28
